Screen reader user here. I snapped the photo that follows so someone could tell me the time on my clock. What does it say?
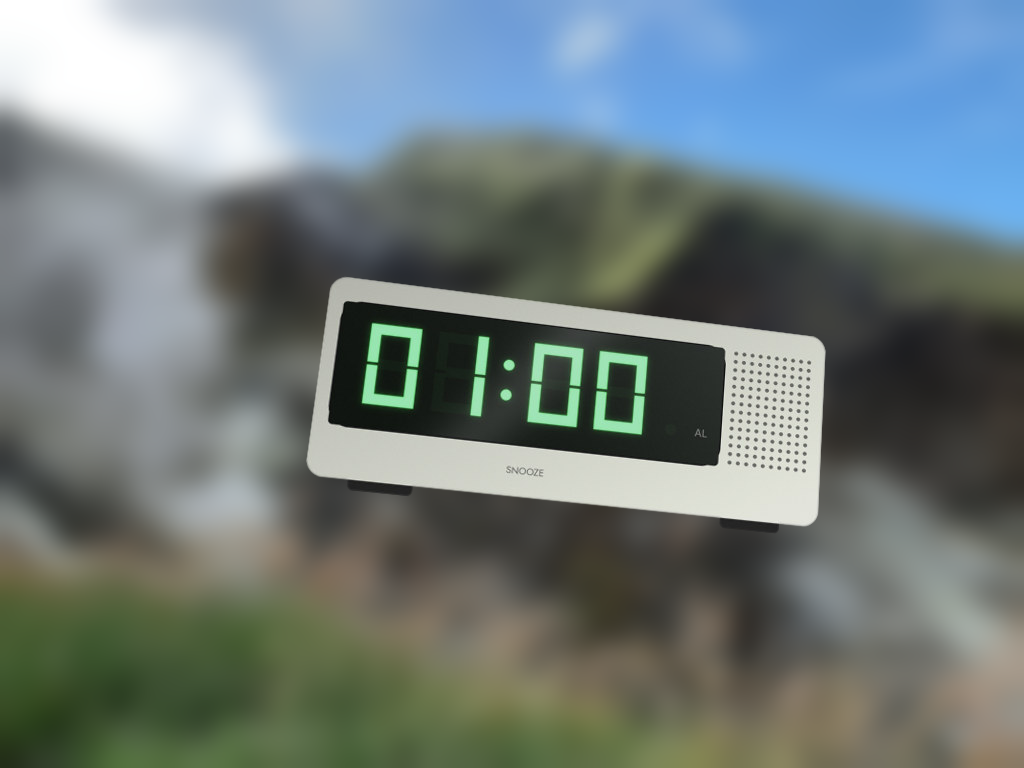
1:00
